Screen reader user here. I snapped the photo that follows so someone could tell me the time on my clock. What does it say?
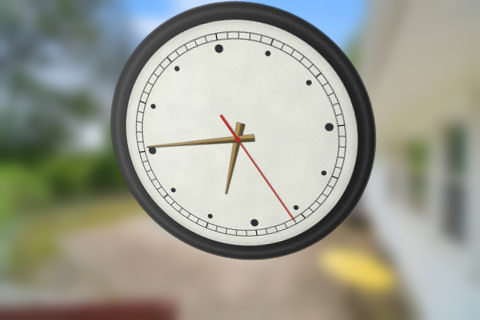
6:45:26
